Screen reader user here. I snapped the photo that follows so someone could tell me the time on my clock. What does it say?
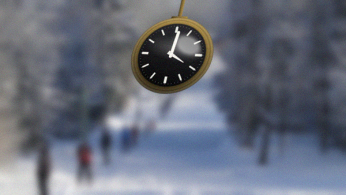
4:01
